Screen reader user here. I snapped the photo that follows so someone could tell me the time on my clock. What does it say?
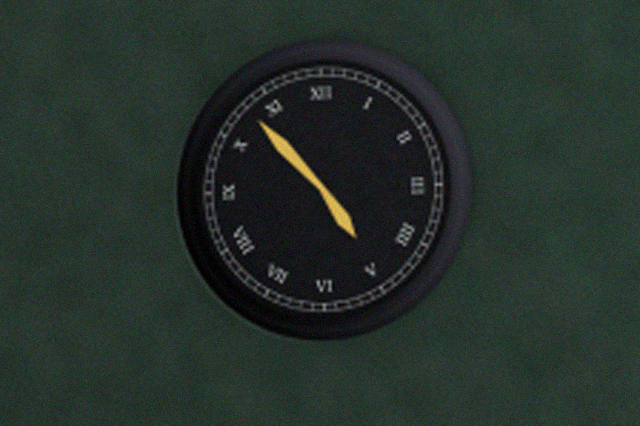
4:53
